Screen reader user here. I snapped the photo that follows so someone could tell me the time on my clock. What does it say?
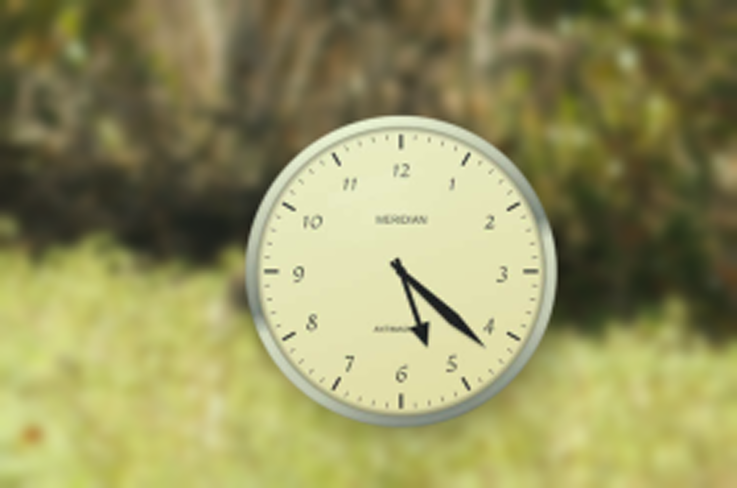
5:22
